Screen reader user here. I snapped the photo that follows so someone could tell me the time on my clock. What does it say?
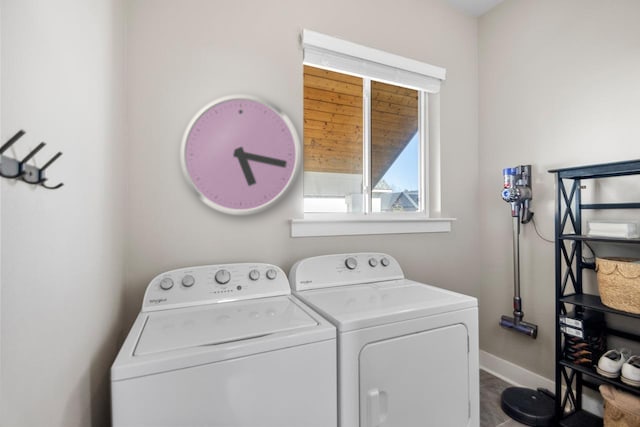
5:17
